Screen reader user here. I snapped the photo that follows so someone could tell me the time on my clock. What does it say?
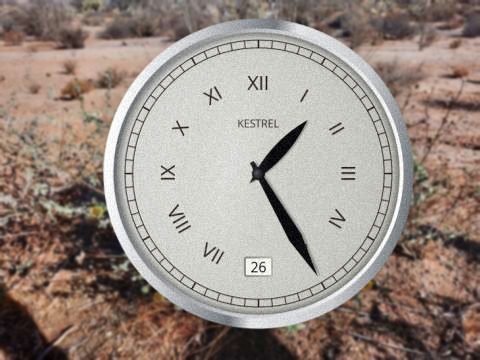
1:25
